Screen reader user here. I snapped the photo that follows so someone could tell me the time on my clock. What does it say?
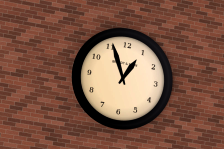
12:56
